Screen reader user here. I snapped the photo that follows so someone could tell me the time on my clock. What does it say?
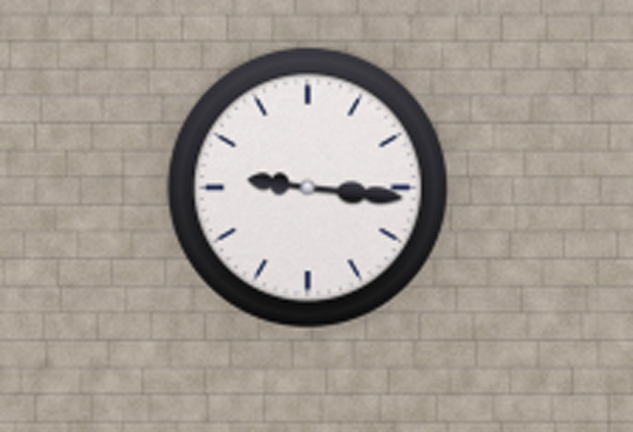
9:16
